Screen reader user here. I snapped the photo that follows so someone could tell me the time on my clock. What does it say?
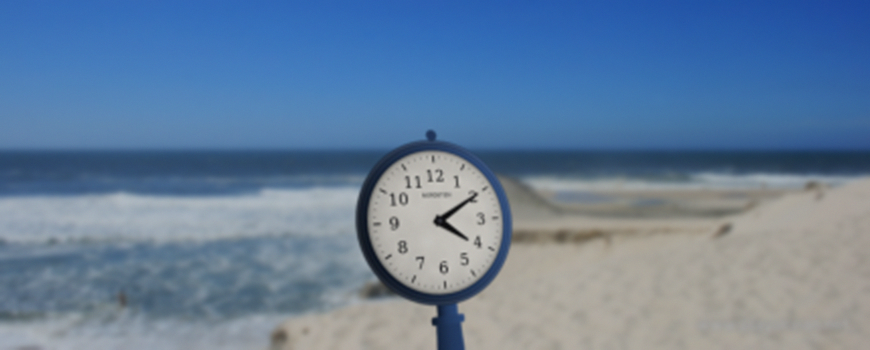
4:10
